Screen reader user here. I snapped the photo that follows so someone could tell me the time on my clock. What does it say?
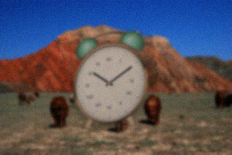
10:10
